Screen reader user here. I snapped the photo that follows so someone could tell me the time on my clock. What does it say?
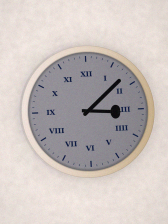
3:08
